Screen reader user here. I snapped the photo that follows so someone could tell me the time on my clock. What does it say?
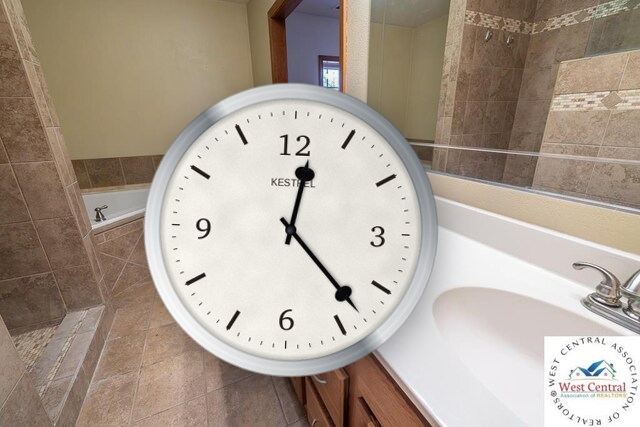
12:23
